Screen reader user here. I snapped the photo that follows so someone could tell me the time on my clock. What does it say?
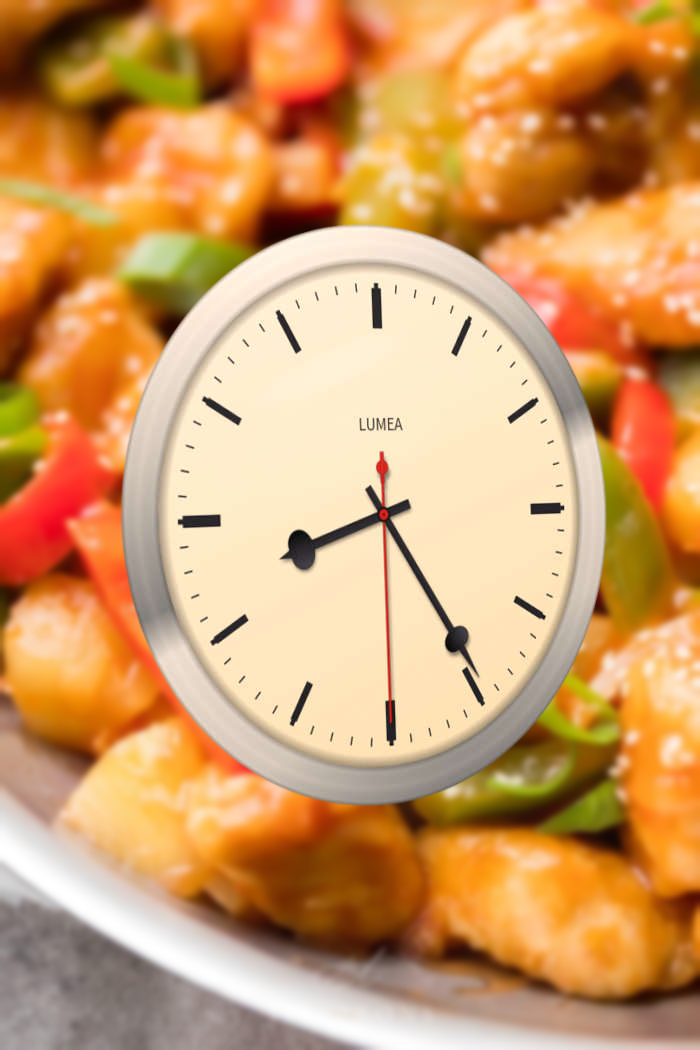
8:24:30
